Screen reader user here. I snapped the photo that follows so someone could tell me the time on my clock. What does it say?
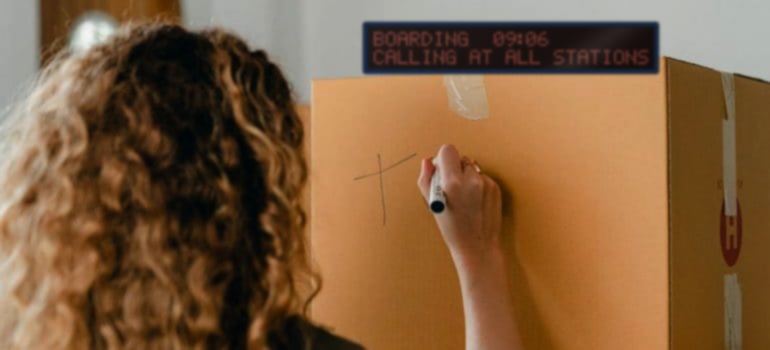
9:06
